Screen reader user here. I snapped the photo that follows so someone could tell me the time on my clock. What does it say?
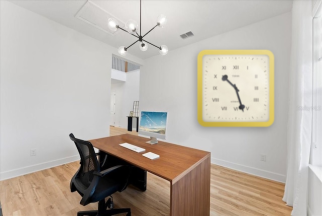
10:27
